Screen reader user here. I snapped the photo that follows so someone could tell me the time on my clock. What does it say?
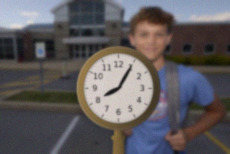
8:05
